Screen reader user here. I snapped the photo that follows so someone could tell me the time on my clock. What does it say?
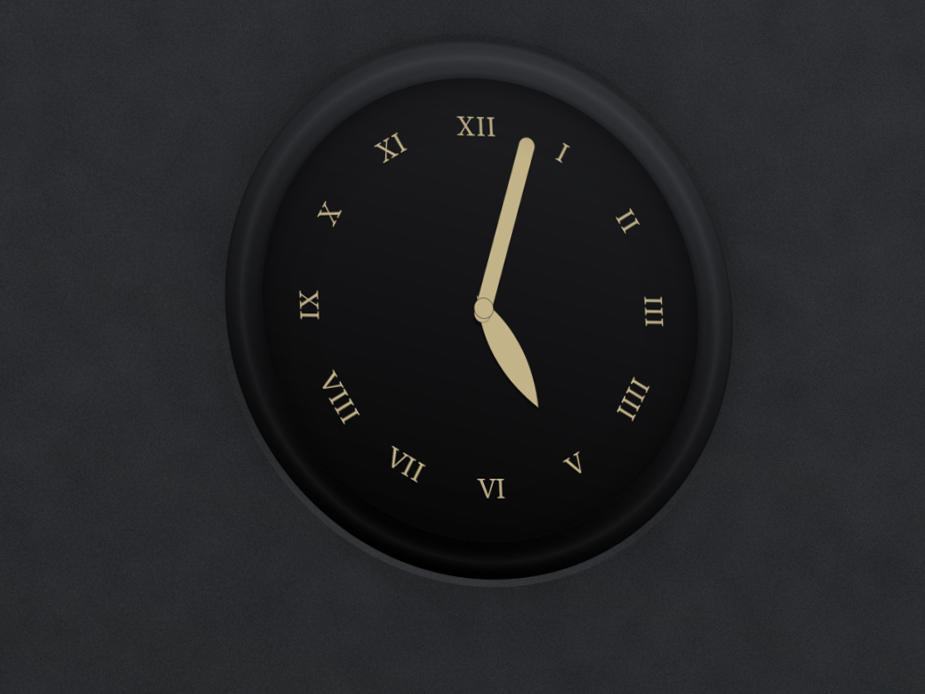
5:03
